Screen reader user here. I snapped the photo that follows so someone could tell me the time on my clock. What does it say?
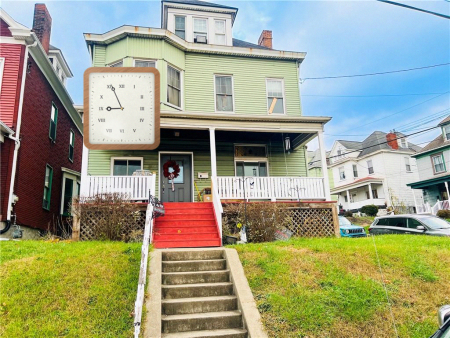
8:56
